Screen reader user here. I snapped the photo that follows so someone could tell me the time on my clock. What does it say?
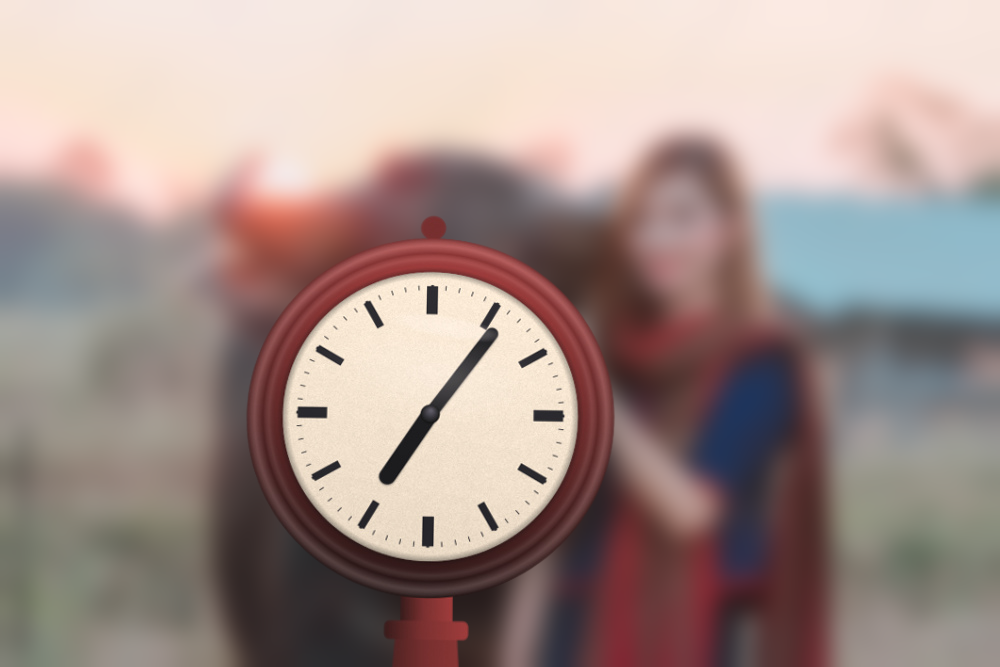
7:06
